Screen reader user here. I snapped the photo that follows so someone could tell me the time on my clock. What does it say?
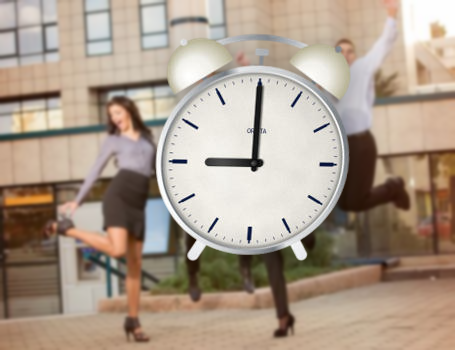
9:00
